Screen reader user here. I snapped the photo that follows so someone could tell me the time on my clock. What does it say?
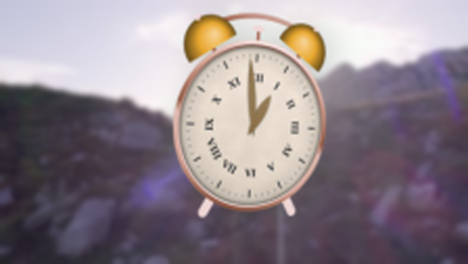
12:59
